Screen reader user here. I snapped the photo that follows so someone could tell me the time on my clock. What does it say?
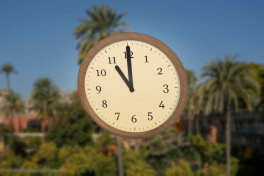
11:00
